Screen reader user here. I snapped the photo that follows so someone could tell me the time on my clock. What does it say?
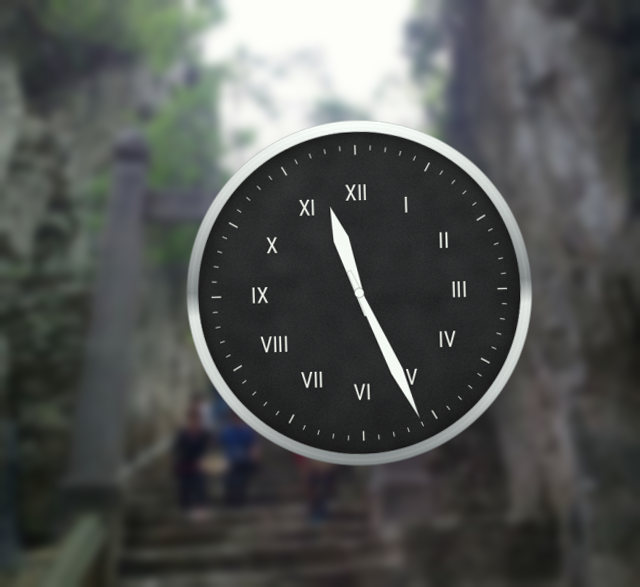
11:26
